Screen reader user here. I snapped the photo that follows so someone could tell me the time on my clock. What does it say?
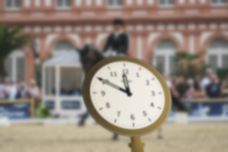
11:50
